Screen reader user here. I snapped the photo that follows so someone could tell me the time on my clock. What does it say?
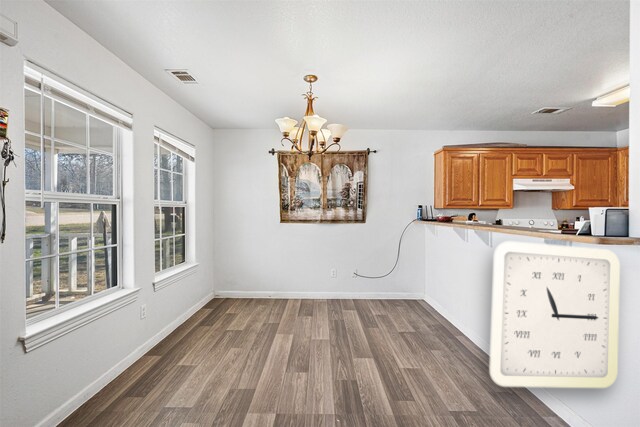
11:15
